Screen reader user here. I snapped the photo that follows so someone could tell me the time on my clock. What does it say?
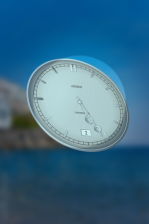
5:26
